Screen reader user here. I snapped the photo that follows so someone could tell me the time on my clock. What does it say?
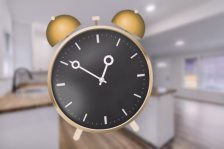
12:51
